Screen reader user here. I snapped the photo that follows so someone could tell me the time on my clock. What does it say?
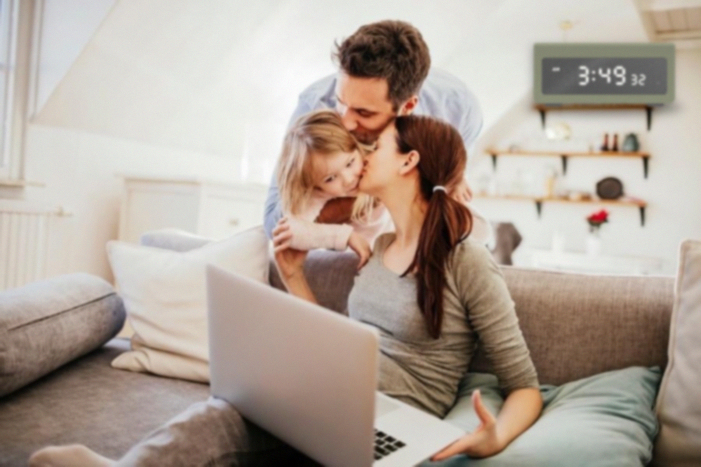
3:49
